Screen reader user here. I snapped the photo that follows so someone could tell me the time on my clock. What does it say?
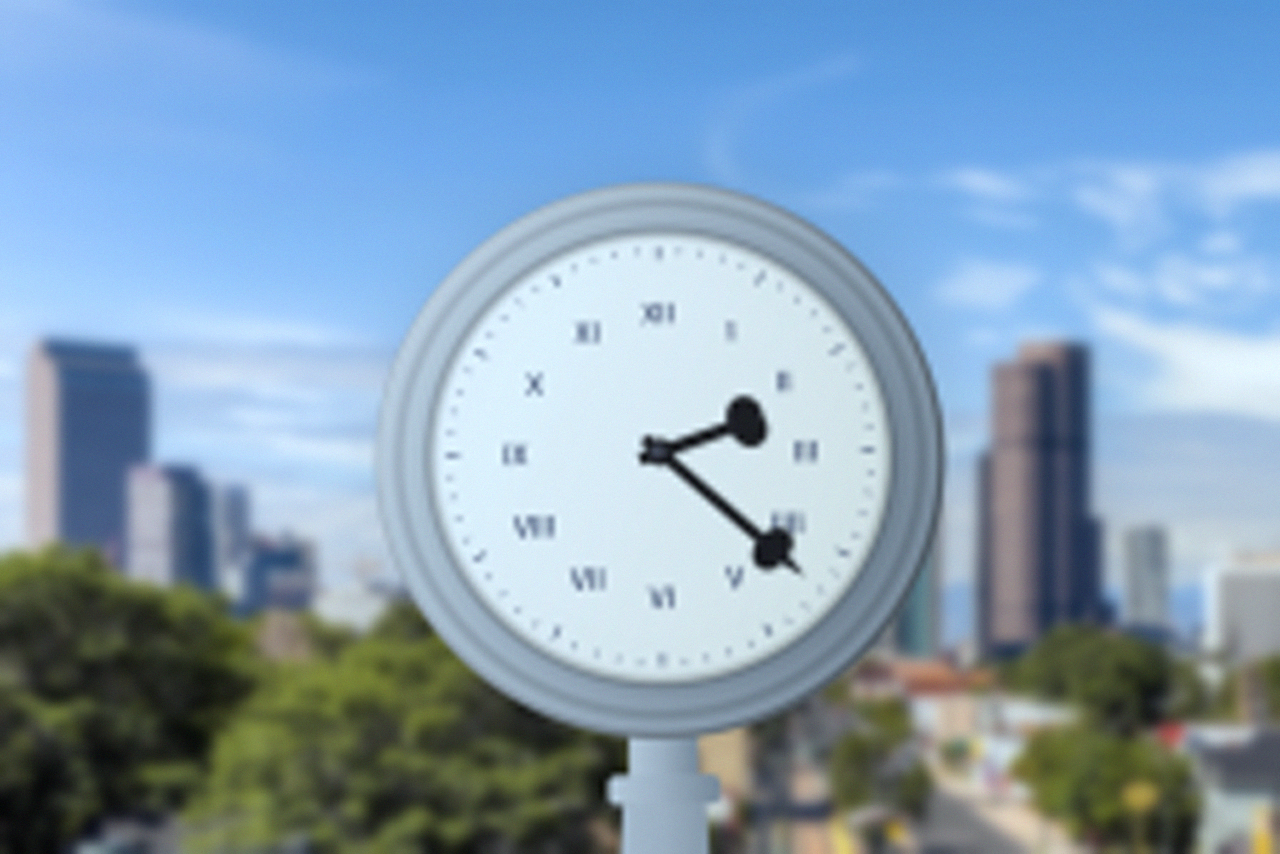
2:22
